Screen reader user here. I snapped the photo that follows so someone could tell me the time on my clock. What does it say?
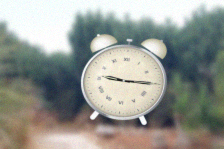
9:15
